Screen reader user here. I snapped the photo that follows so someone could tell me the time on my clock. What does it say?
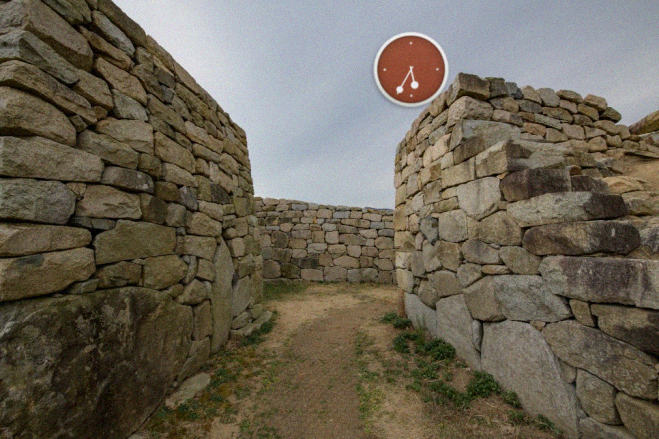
5:35
